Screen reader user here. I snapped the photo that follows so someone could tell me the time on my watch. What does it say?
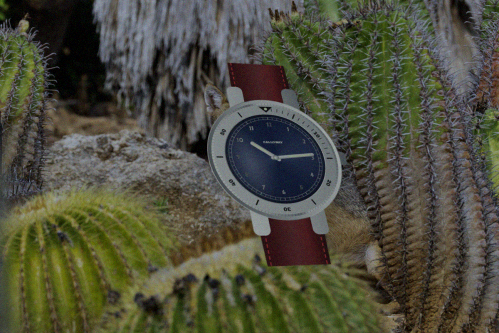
10:14
